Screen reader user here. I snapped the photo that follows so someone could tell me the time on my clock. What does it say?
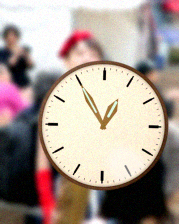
12:55
